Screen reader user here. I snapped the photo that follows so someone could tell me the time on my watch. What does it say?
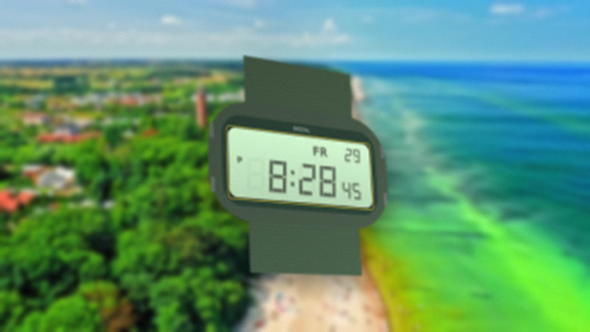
8:28:45
